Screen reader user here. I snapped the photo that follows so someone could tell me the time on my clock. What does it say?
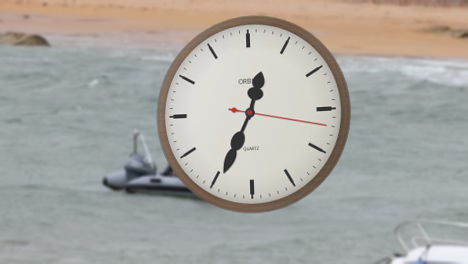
12:34:17
